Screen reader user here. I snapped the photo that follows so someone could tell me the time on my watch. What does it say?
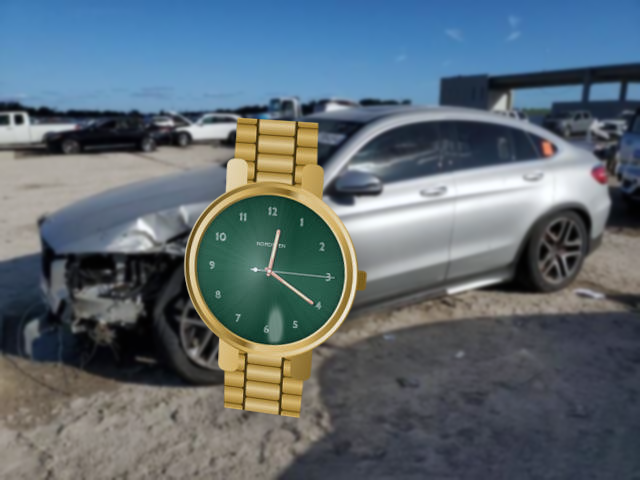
12:20:15
